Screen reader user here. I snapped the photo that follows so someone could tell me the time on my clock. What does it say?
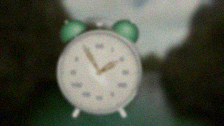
1:55
